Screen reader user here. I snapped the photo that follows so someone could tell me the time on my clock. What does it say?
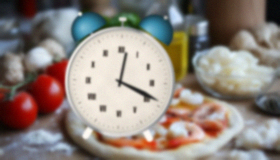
12:19
